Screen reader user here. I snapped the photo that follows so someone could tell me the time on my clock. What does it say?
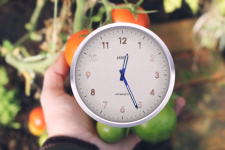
12:26
